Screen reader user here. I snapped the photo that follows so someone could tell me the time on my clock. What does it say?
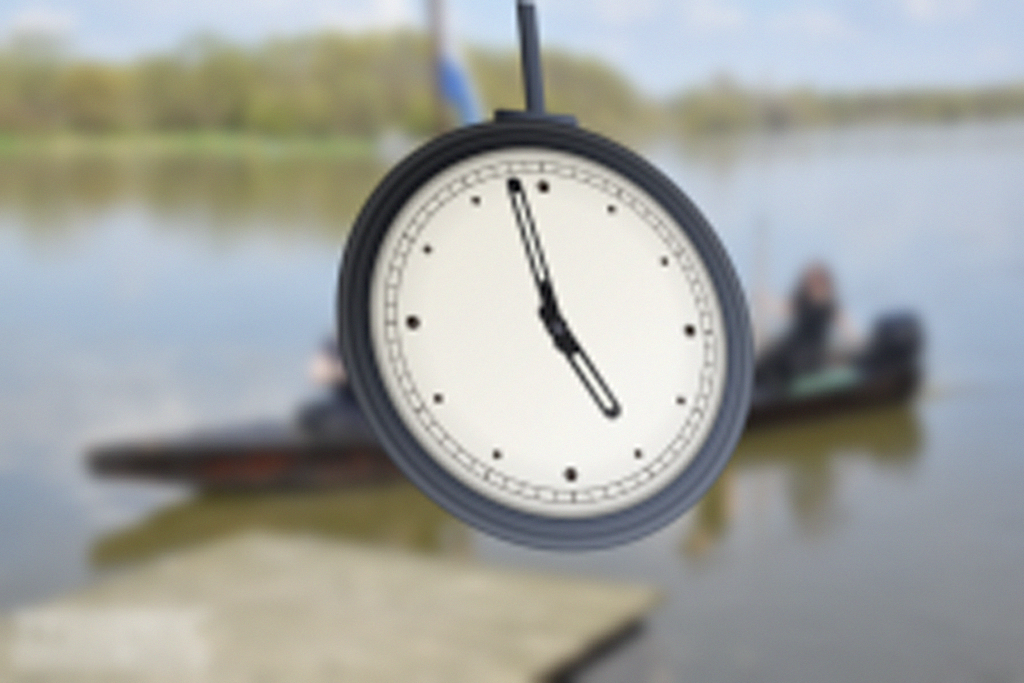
4:58
